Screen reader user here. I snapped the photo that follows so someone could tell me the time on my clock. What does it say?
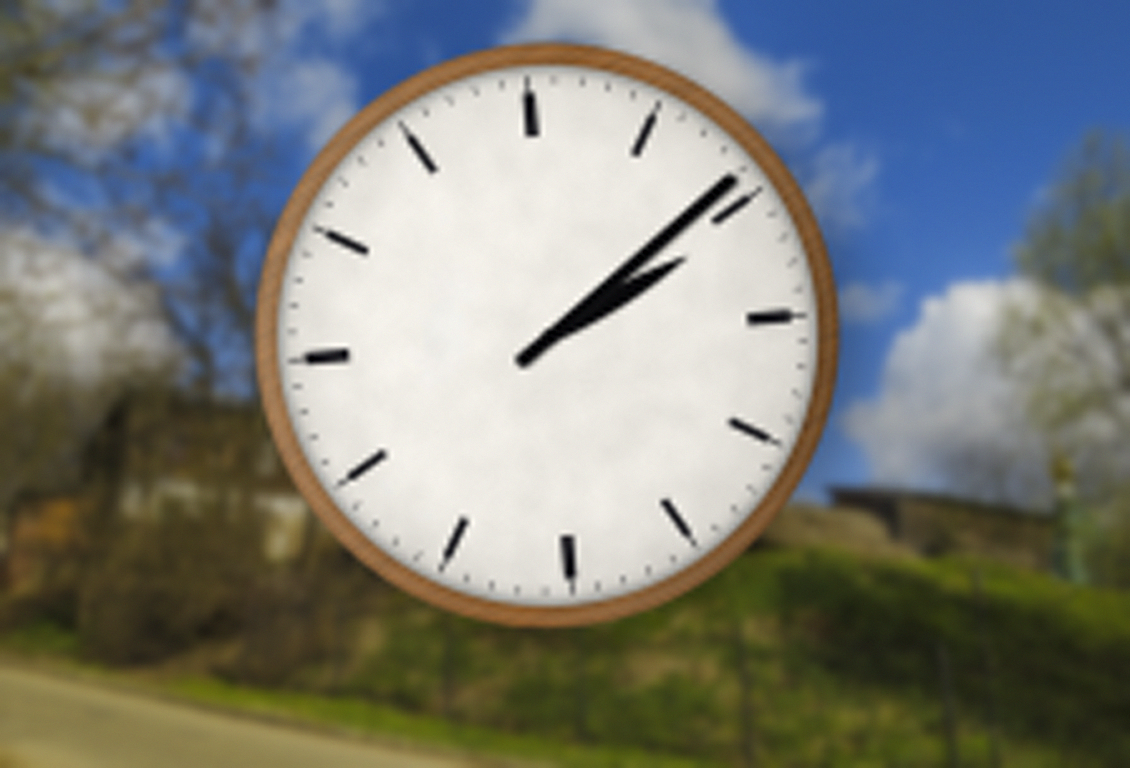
2:09
